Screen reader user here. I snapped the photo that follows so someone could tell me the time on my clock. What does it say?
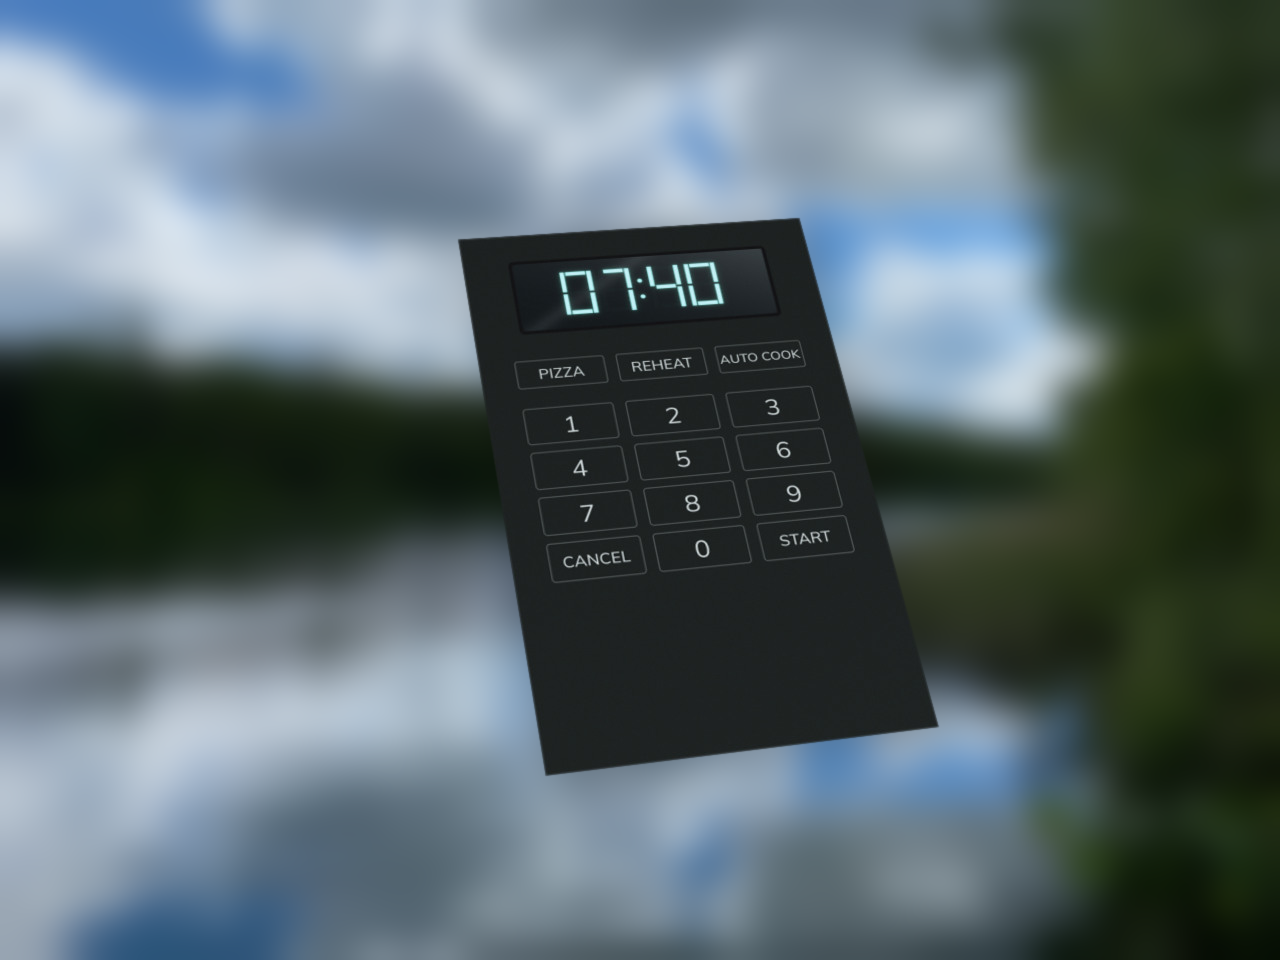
7:40
